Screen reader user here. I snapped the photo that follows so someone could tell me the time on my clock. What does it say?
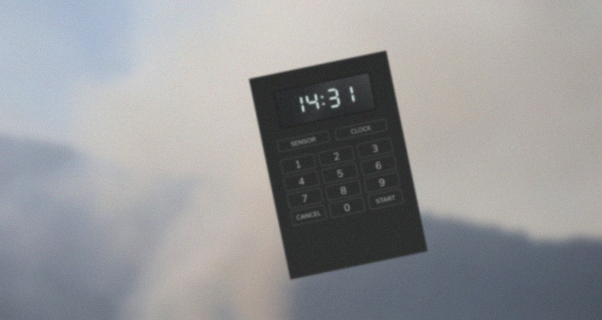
14:31
